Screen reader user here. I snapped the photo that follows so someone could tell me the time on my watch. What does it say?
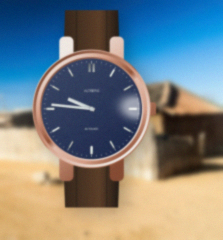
9:46
